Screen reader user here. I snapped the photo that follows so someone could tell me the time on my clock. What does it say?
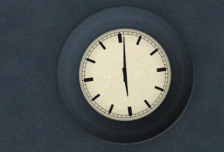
6:01
